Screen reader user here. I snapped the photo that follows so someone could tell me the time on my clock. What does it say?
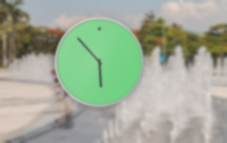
5:53
